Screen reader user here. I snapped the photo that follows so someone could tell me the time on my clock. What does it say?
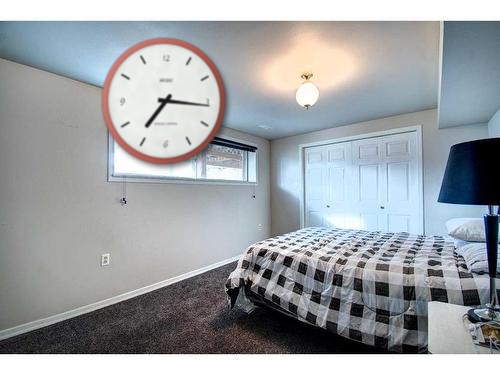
7:16
